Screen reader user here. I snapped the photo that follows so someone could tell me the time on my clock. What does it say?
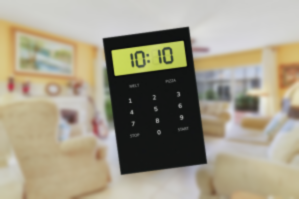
10:10
